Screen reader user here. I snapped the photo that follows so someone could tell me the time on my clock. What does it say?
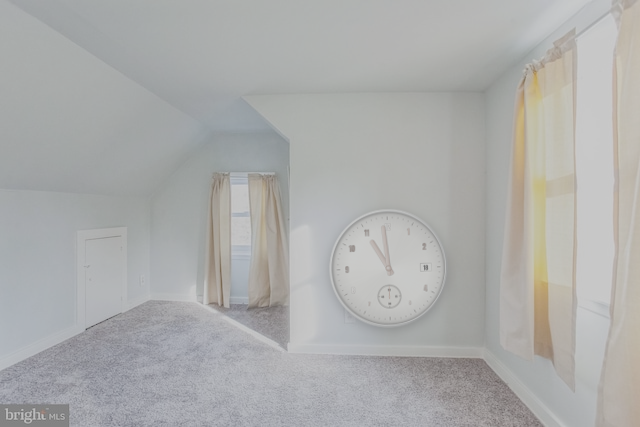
10:59
